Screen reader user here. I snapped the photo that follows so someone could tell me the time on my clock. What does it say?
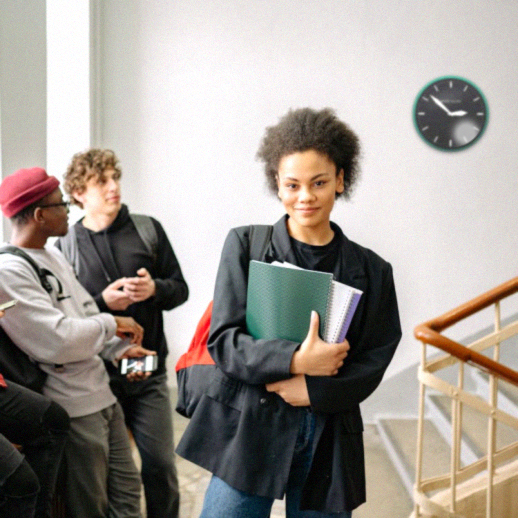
2:52
